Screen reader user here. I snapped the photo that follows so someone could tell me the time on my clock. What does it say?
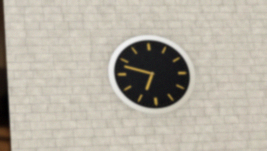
6:48
